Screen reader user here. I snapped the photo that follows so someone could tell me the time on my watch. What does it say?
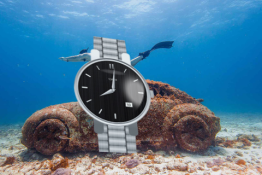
8:01
